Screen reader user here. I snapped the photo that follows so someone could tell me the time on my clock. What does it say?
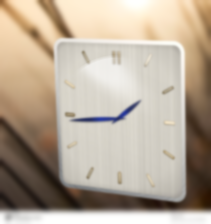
1:44
